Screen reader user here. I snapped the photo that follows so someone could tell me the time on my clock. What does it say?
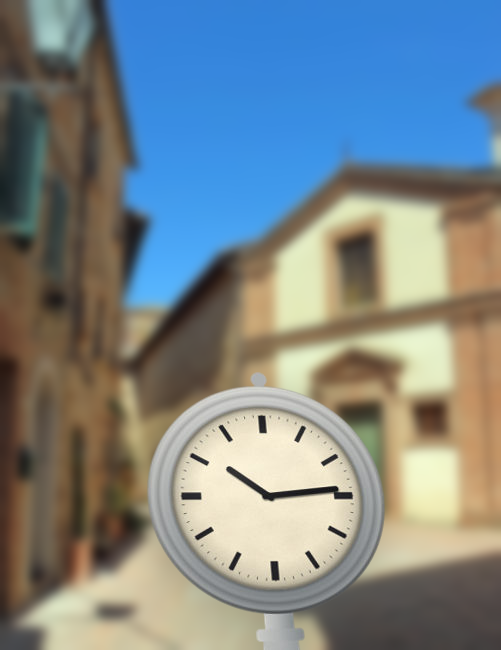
10:14
